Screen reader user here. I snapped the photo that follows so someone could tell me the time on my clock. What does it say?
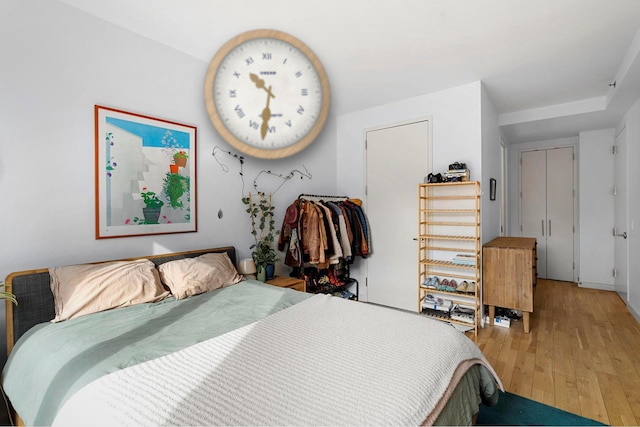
10:32
